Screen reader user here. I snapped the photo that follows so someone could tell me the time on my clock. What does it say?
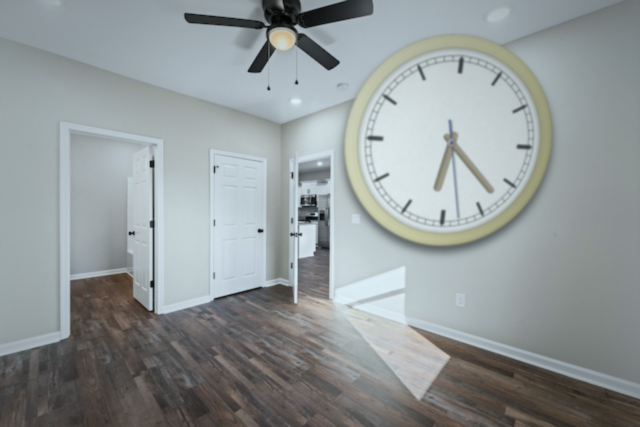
6:22:28
